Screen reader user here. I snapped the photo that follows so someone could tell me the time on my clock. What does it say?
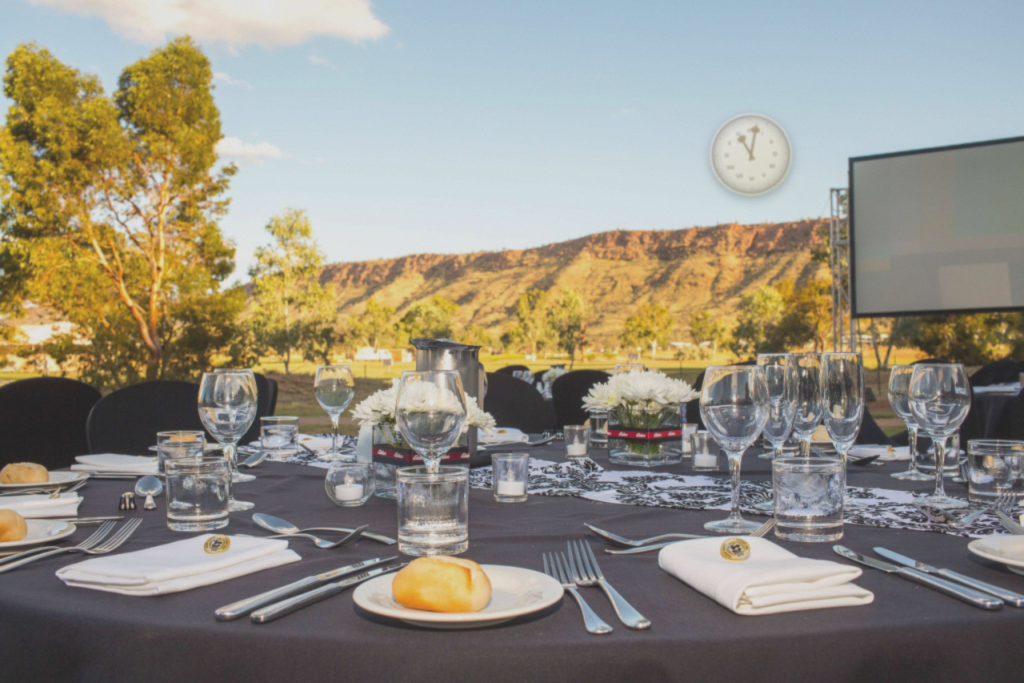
11:02
